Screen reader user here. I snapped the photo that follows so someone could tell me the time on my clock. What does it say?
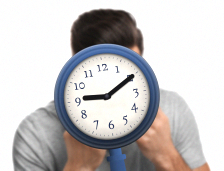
9:10
